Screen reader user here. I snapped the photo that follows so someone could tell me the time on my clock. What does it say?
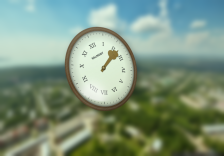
2:12
